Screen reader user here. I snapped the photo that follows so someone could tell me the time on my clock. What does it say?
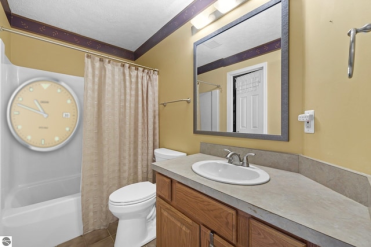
10:48
